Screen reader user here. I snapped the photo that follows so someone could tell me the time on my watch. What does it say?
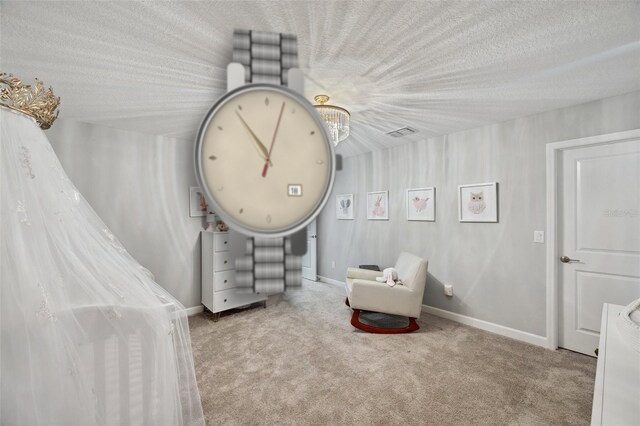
10:54:03
